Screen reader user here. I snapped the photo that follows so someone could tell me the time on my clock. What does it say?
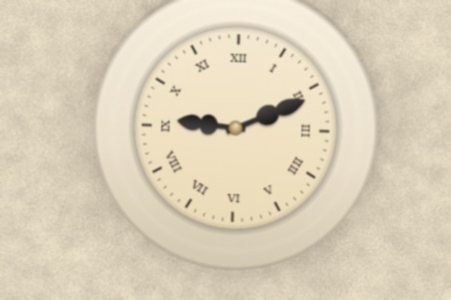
9:11
